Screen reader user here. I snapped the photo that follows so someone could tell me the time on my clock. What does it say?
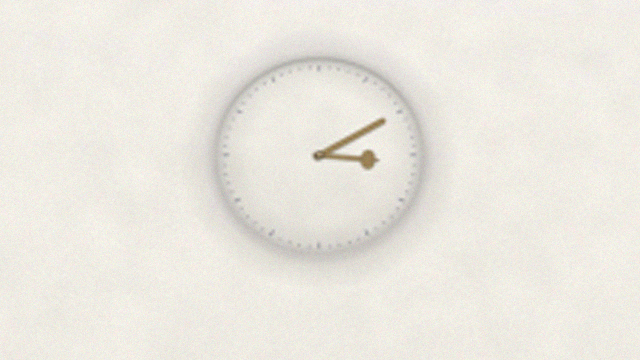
3:10
